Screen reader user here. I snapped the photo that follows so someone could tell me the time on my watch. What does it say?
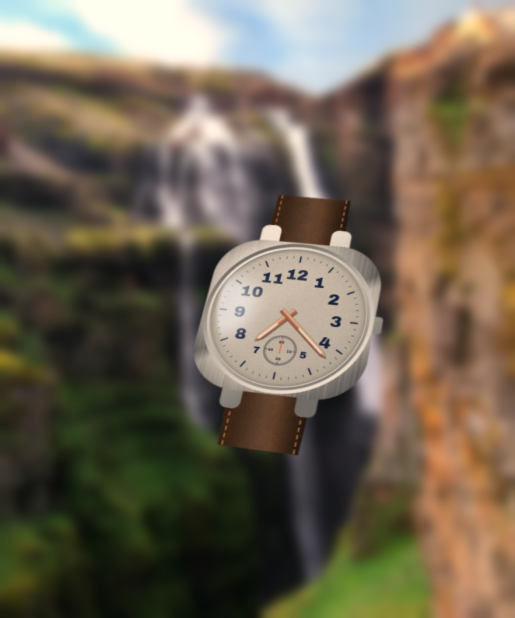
7:22
